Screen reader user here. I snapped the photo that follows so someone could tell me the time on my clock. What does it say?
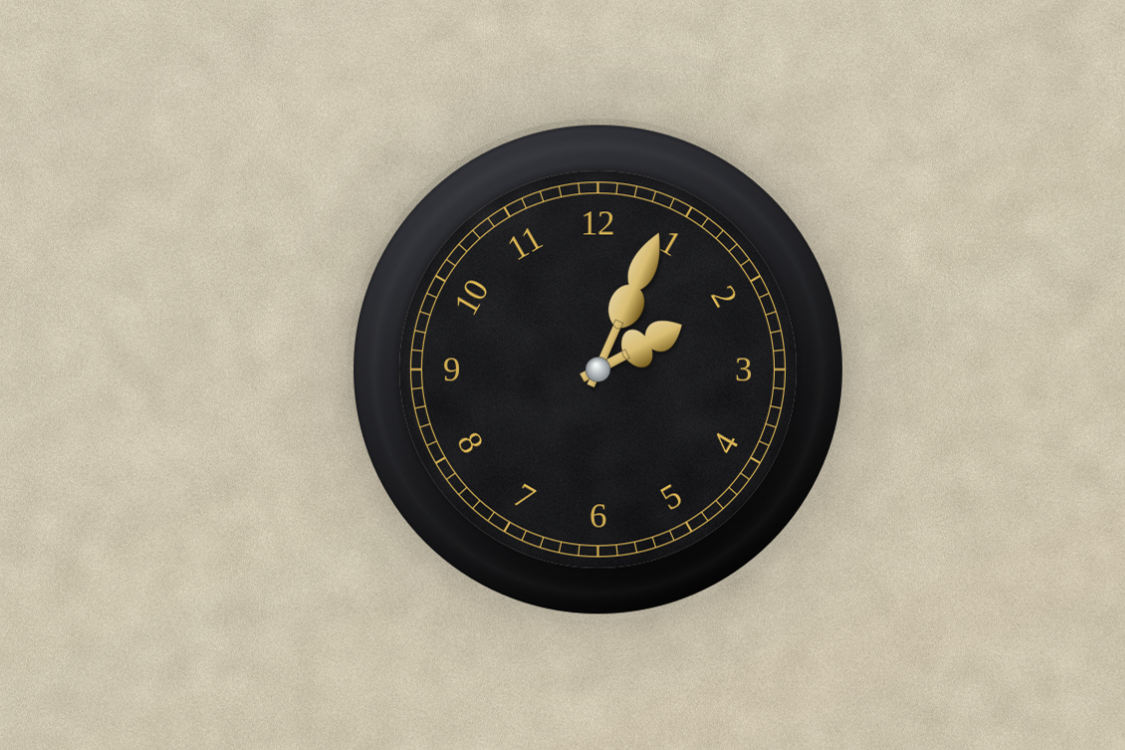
2:04
